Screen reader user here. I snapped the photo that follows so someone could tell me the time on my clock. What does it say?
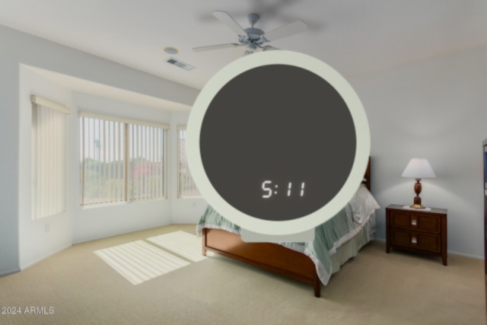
5:11
